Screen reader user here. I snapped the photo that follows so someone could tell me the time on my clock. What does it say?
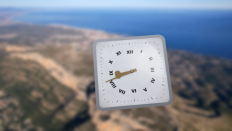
8:42
